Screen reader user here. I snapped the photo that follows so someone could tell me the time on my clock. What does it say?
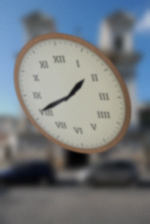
1:41
